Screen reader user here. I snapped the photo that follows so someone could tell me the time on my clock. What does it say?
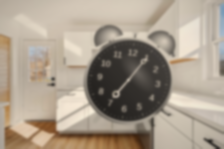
7:05
